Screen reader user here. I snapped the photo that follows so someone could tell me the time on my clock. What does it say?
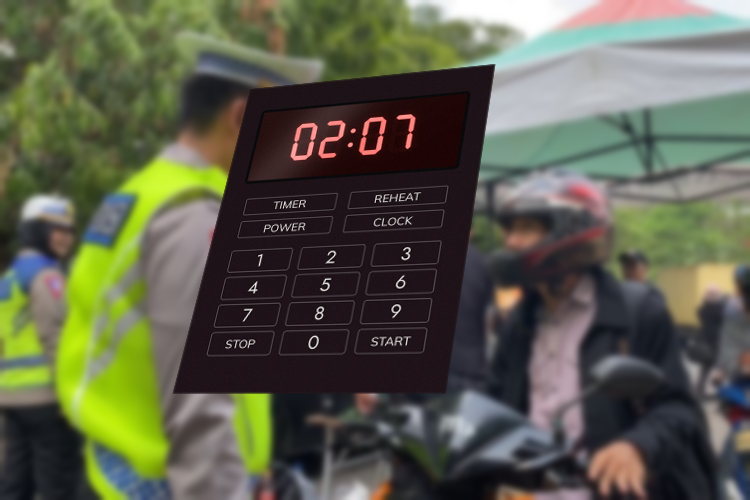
2:07
